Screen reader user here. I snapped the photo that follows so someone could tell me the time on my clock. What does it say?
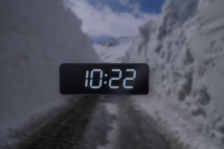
10:22
